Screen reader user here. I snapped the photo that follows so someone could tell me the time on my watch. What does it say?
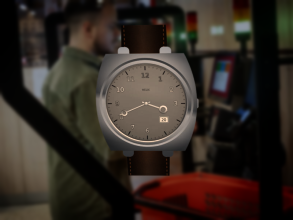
3:41
